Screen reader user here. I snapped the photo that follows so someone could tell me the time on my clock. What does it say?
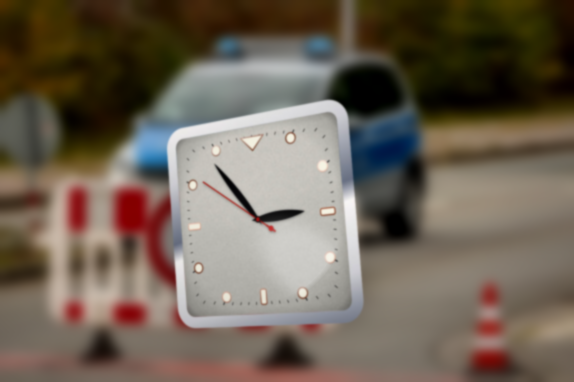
2:53:51
